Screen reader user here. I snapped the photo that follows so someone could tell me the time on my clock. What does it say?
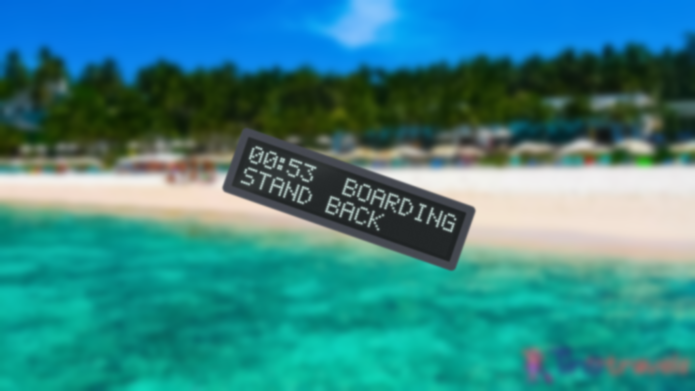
0:53
